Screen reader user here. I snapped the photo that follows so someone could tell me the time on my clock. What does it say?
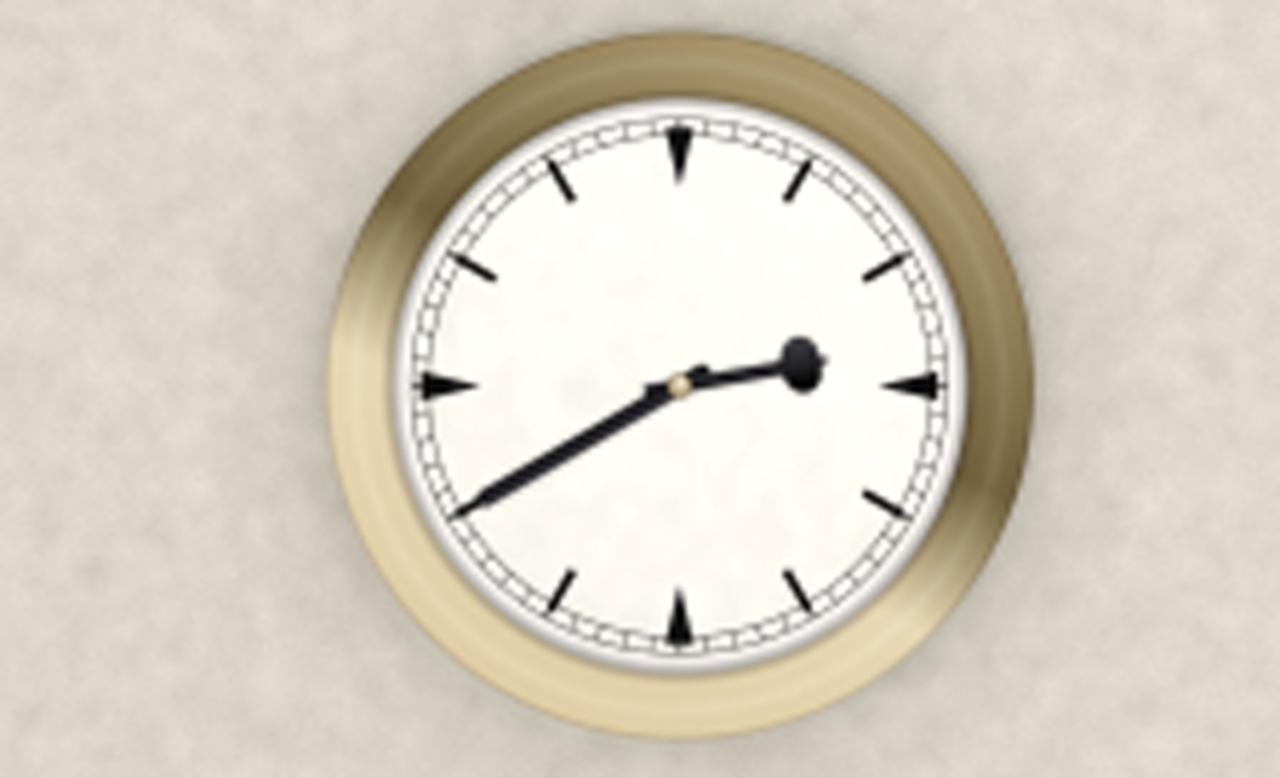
2:40
